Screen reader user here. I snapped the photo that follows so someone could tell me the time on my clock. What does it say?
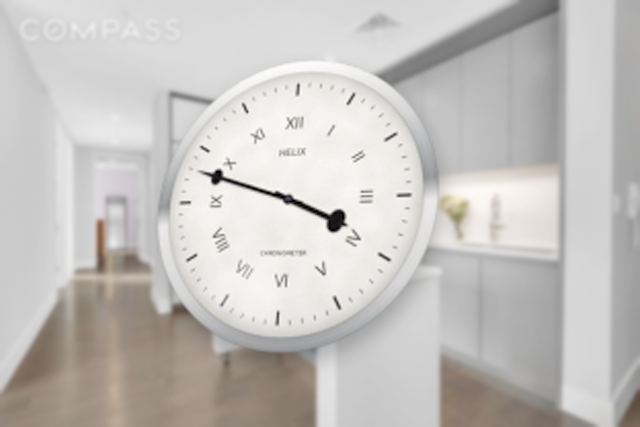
3:48
